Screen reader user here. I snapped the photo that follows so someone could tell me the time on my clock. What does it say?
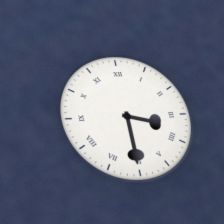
3:30
